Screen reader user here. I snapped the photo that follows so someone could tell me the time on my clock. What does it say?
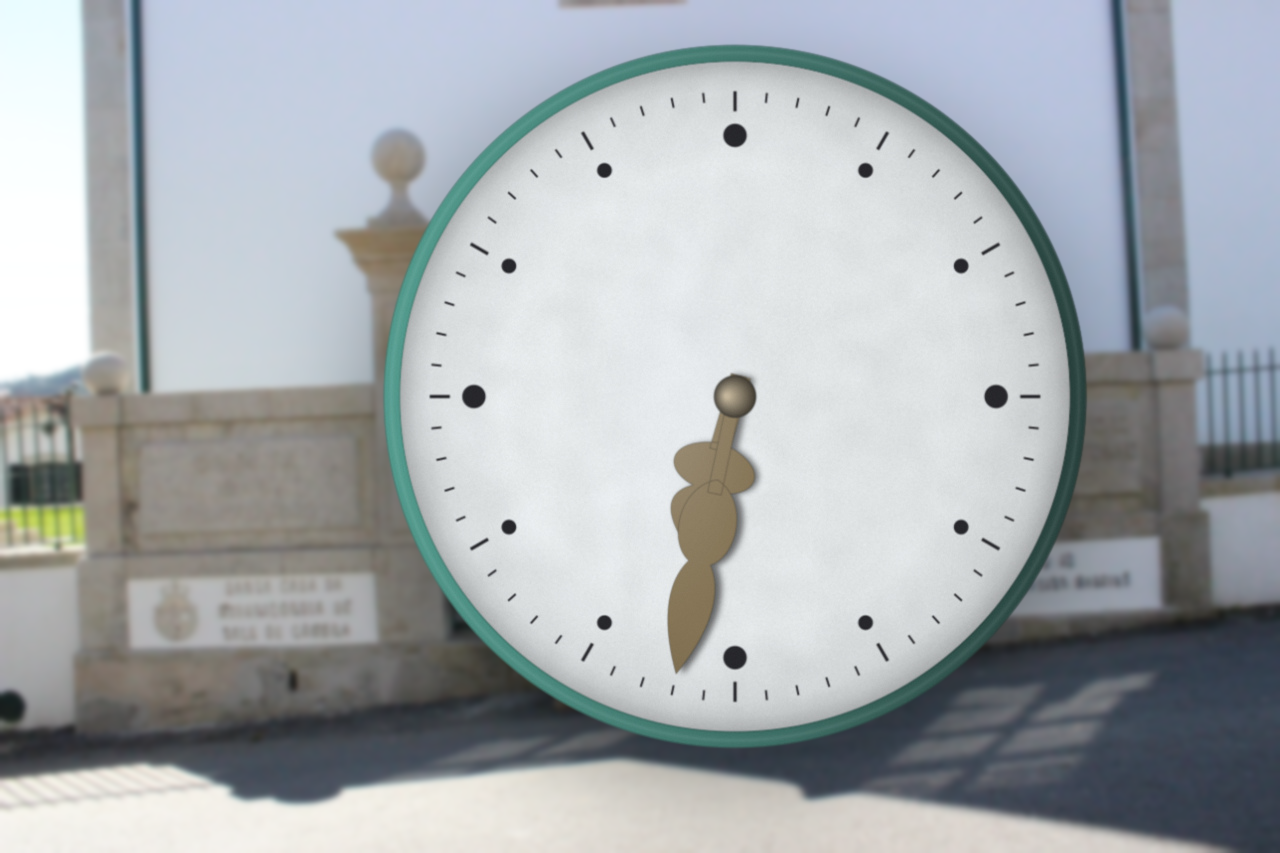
6:32
